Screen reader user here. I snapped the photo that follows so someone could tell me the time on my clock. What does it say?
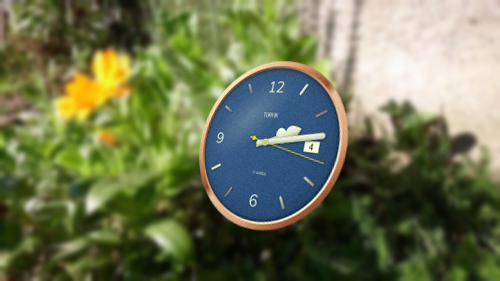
2:13:17
